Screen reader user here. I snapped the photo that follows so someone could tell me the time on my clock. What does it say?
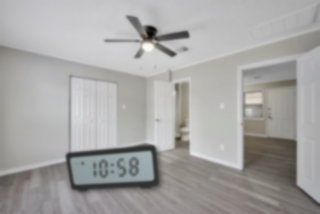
10:58
